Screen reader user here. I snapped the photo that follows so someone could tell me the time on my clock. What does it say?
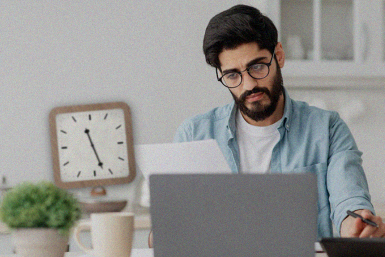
11:27
